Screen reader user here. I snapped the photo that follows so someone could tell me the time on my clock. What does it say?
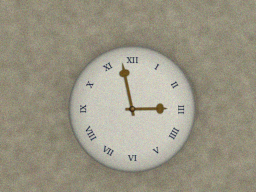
2:58
